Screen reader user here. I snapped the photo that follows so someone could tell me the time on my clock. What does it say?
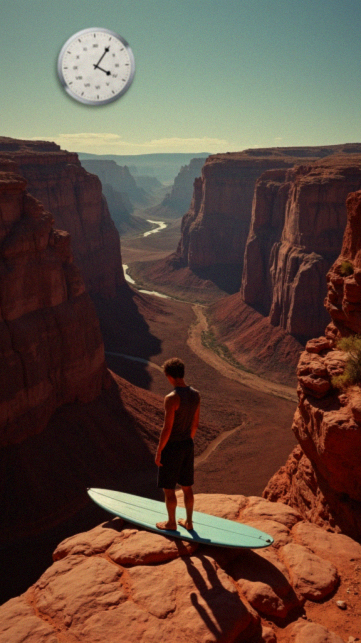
4:06
